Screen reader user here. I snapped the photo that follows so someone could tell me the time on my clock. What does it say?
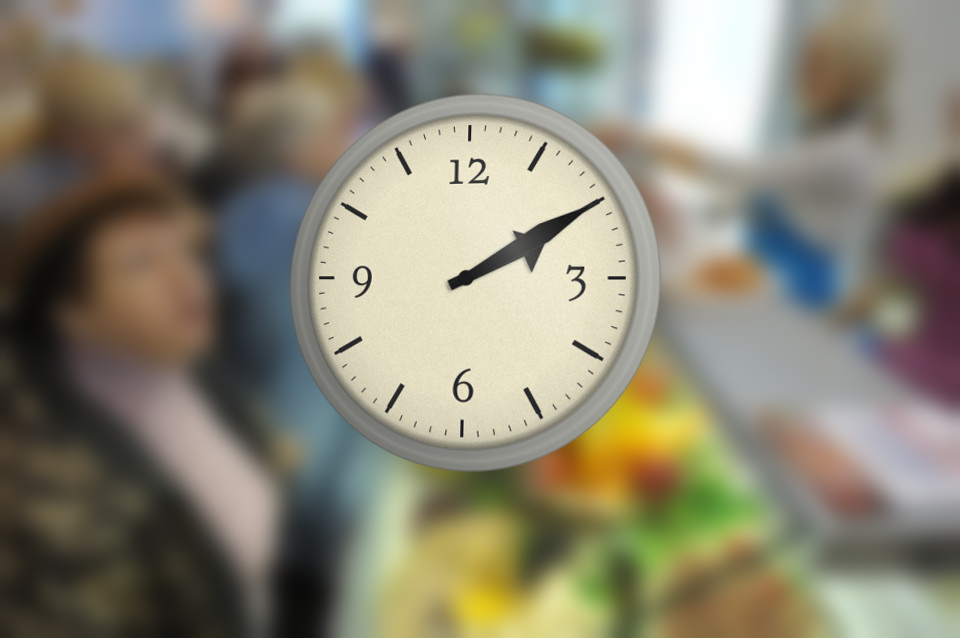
2:10
